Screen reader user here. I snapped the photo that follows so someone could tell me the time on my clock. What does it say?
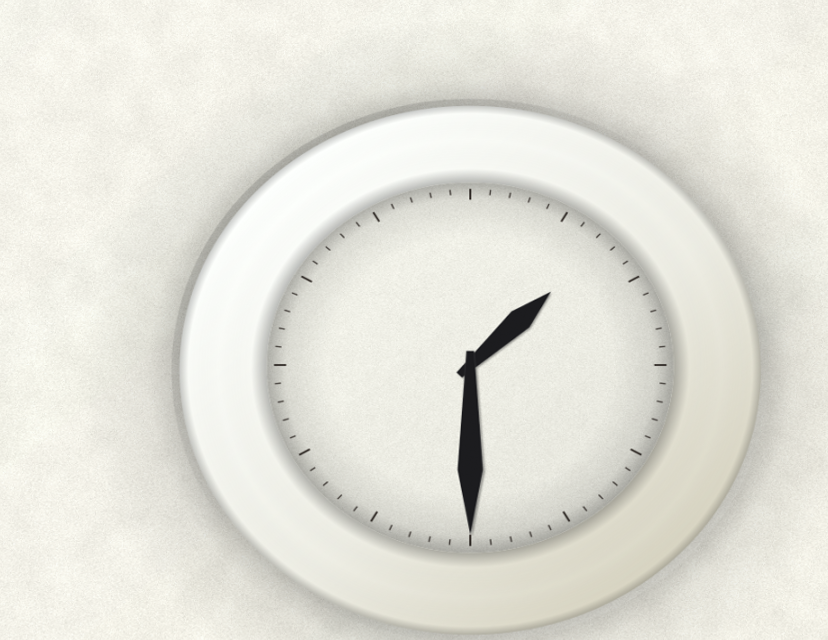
1:30
